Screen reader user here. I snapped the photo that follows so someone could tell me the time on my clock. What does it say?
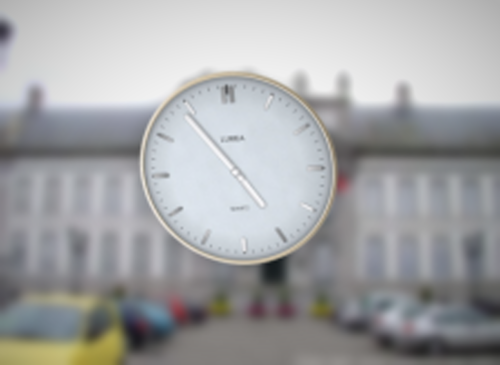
4:54
